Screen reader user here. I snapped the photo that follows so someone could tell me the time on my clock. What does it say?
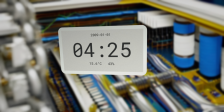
4:25
